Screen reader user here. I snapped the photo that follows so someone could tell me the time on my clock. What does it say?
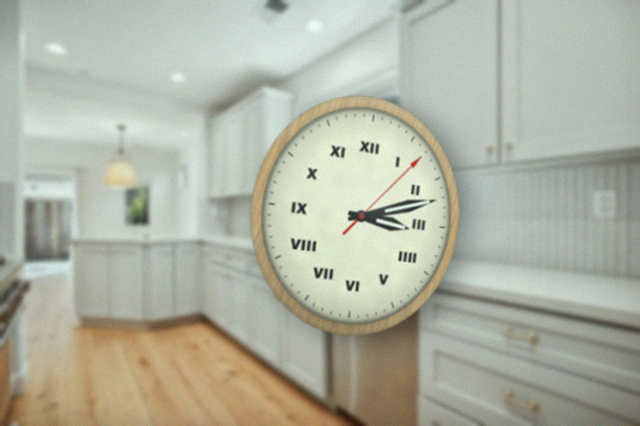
3:12:07
